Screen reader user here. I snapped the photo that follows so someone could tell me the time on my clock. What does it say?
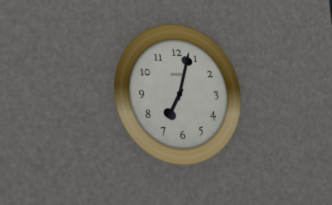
7:03
